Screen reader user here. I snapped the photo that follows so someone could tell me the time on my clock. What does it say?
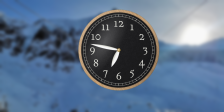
6:47
